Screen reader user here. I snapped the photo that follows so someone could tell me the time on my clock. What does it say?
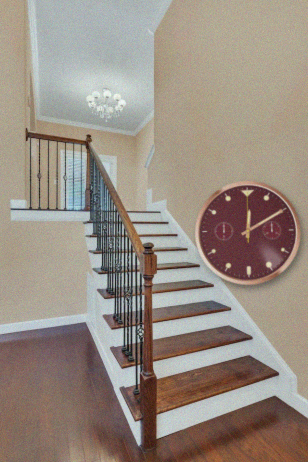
12:10
